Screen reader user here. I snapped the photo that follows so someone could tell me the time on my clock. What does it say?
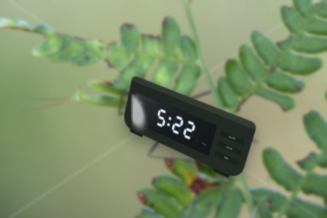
5:22
